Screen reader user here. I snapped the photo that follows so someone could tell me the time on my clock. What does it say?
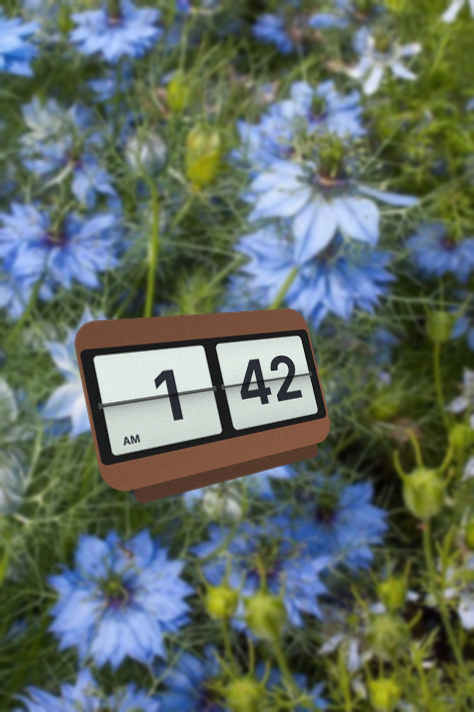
1:42
